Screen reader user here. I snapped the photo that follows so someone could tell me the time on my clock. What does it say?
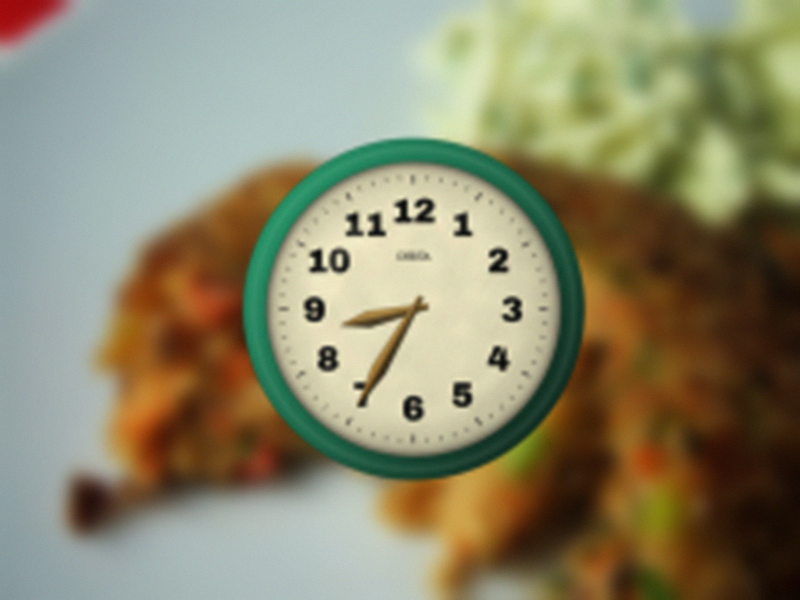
8:35
